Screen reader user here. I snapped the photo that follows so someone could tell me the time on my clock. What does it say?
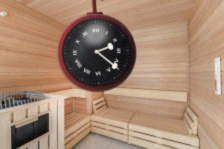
2:22
